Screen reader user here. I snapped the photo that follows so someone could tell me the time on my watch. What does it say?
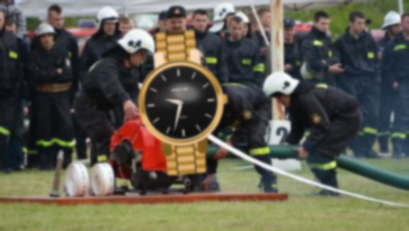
9:33
